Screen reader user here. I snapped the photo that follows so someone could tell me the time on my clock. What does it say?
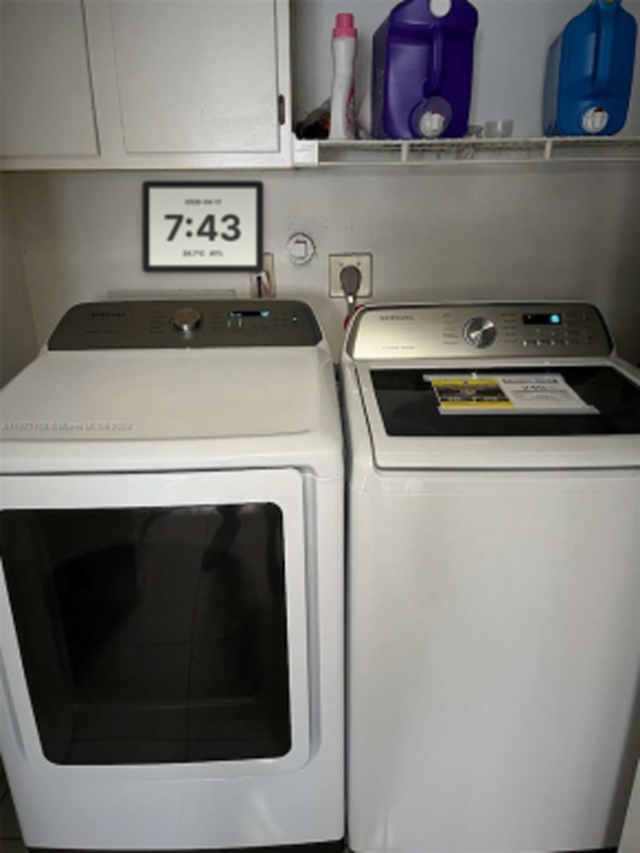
7:43
